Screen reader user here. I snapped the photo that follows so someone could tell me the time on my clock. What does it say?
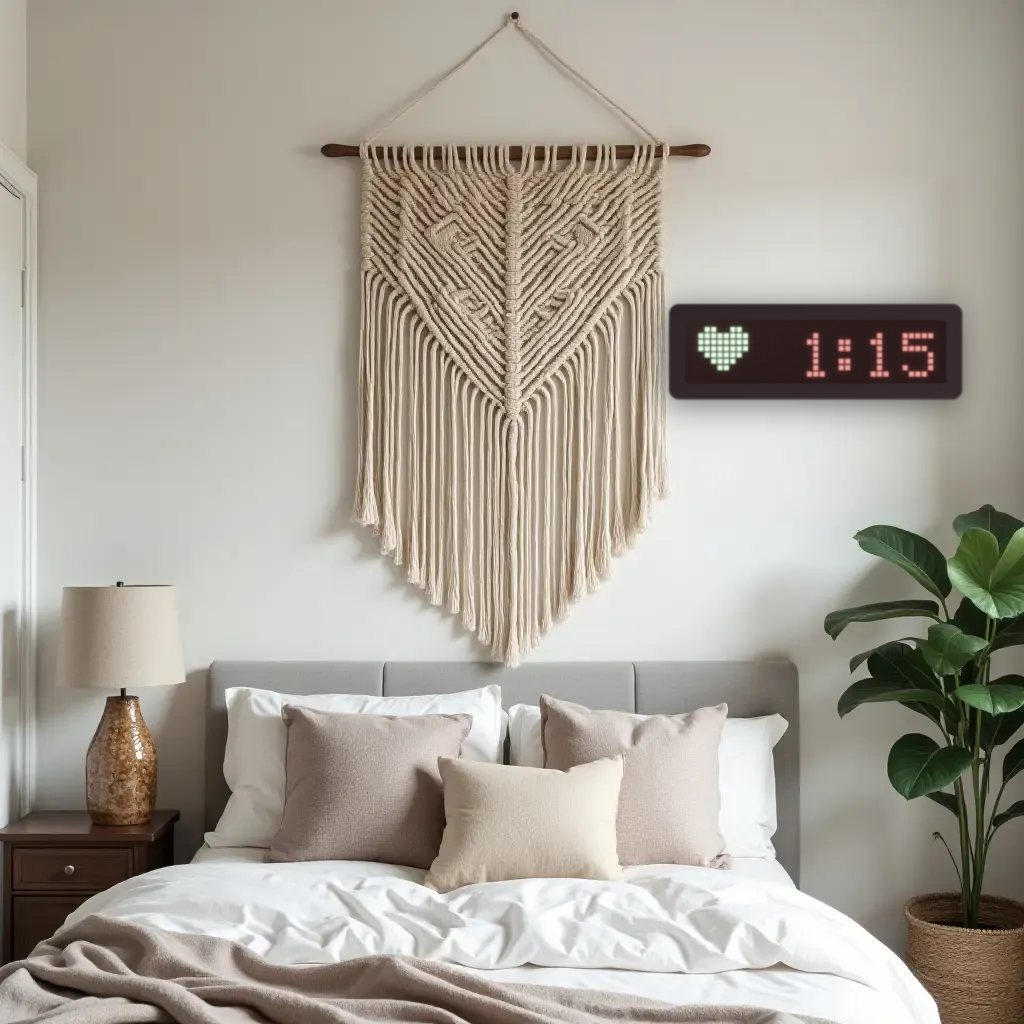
1:15
